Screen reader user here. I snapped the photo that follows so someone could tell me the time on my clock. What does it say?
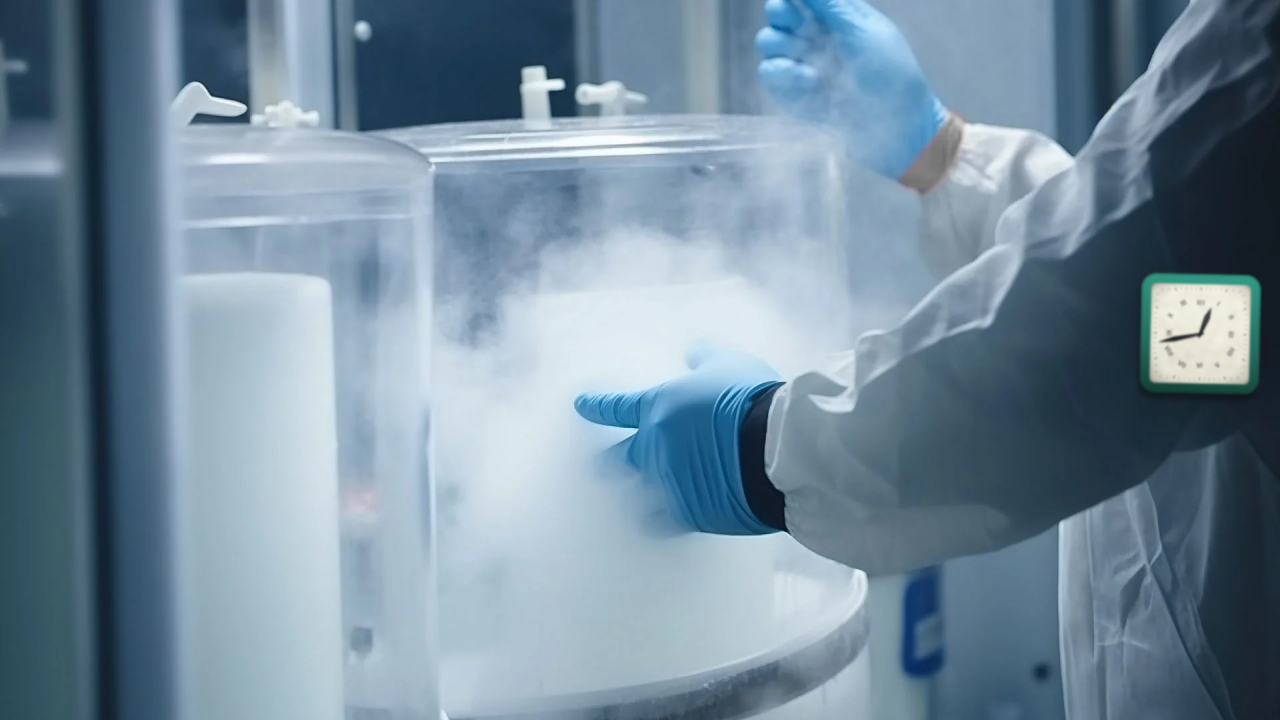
12:43
